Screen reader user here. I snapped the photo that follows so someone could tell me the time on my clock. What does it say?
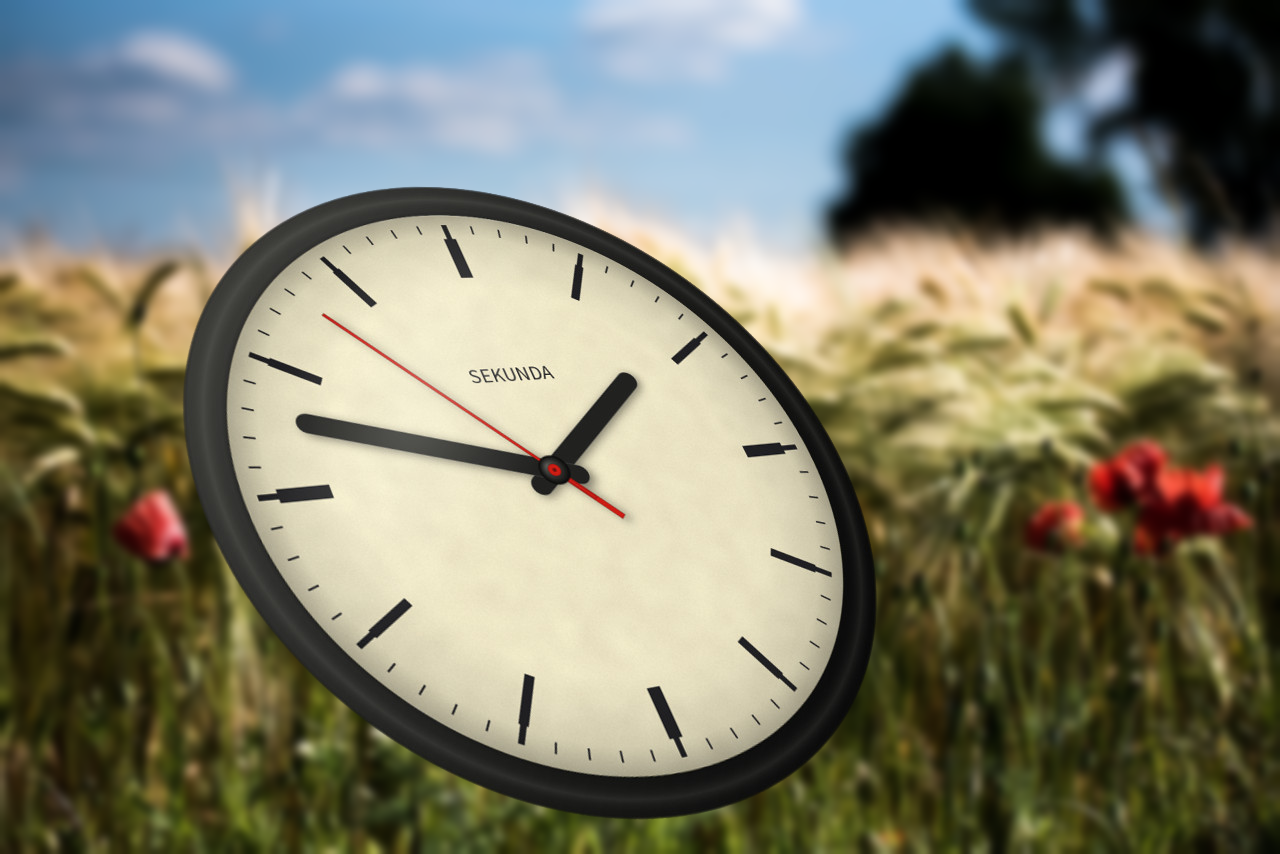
1:47:53
